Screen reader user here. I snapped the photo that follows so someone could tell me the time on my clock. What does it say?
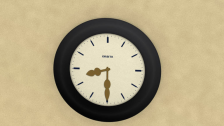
8:30
